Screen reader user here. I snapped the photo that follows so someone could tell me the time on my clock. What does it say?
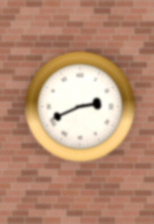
2:41
